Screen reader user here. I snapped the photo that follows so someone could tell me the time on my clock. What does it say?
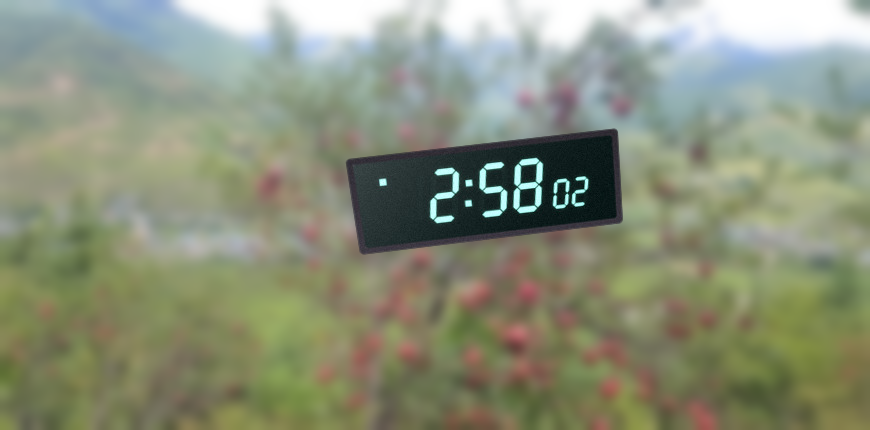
2:58:02
